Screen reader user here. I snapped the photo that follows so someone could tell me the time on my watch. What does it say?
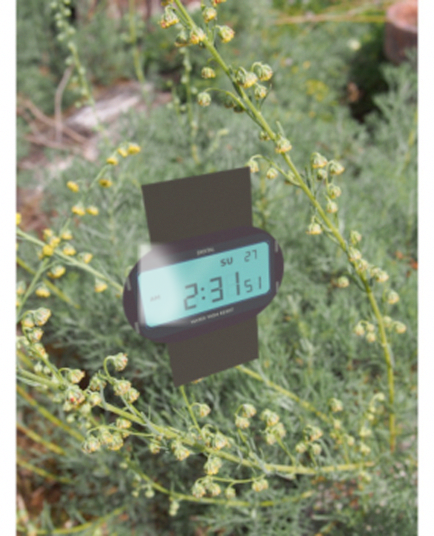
2:31:51
